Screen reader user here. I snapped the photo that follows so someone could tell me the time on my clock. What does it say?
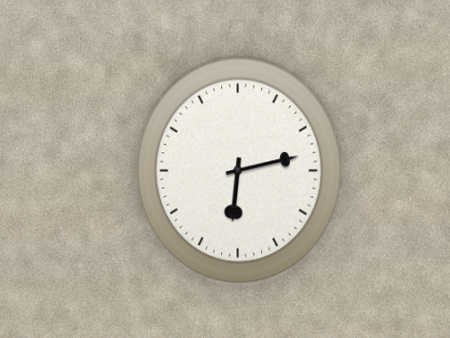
6:13
